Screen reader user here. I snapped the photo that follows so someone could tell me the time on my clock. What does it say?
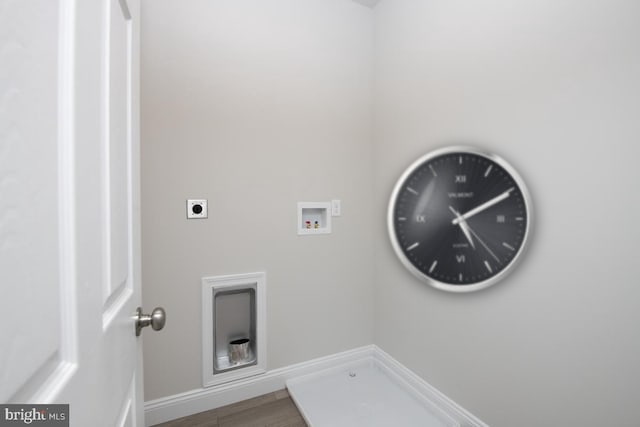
5:10:23
